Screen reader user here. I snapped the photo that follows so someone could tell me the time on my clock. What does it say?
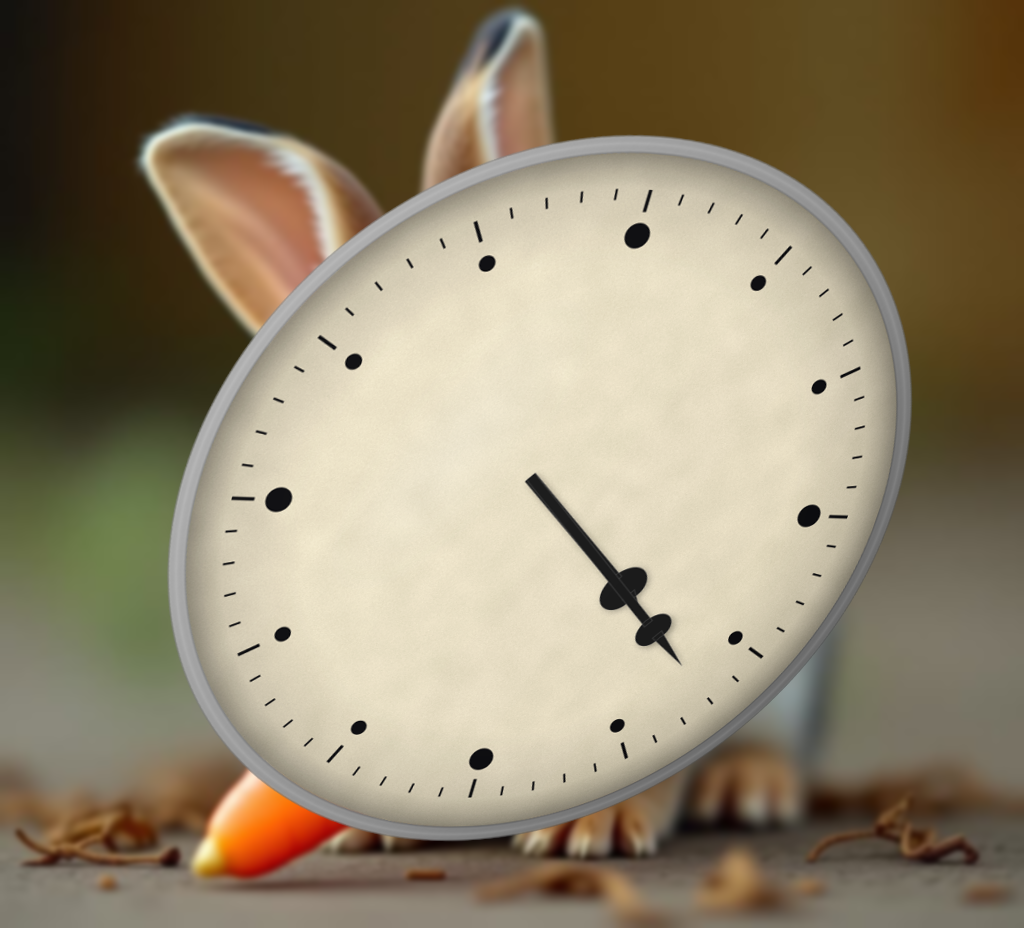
4:22
